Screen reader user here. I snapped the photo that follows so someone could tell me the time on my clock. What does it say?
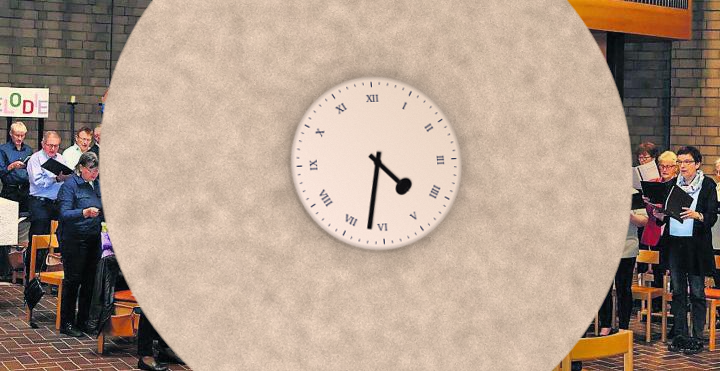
4:32
